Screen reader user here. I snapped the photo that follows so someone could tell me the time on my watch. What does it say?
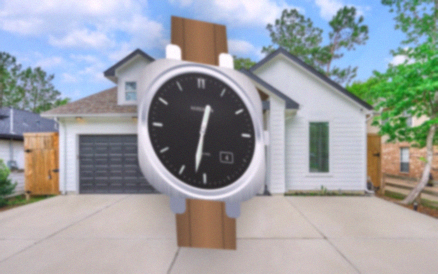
12:32
